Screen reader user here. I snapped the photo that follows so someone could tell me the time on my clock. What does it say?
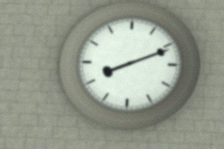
8:11
